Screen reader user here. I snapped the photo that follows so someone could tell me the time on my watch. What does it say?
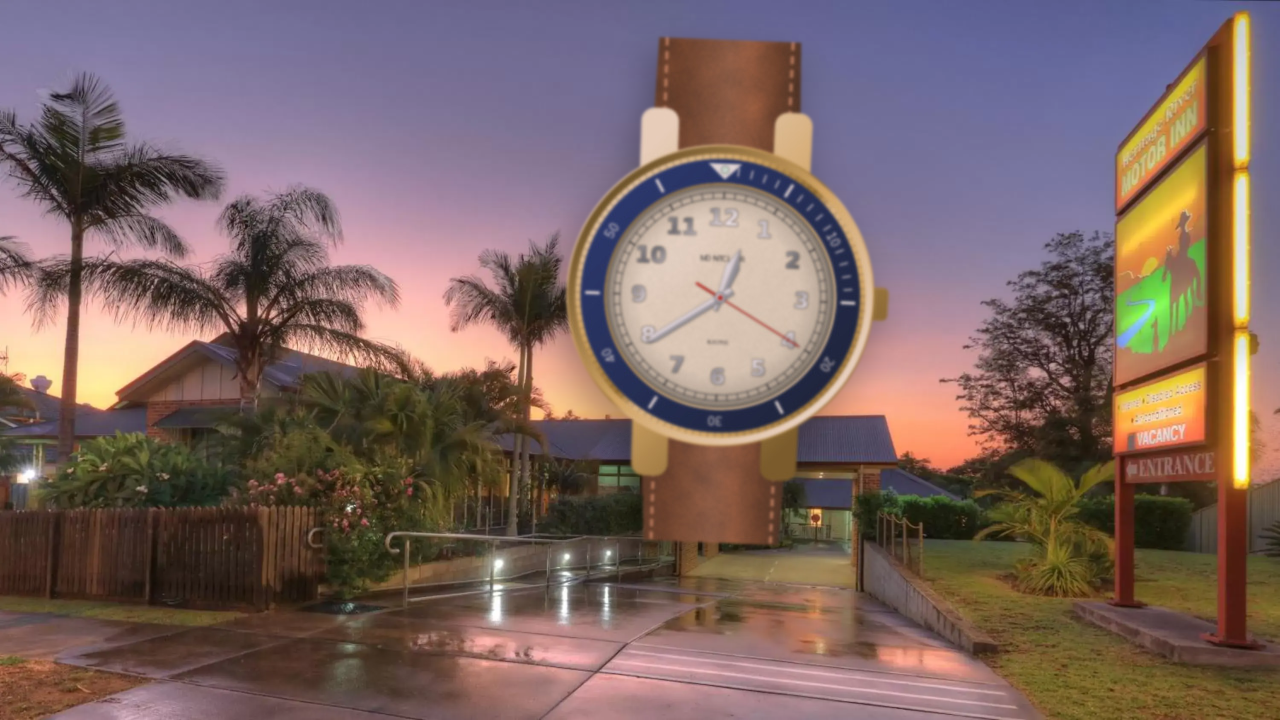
12:39:20
